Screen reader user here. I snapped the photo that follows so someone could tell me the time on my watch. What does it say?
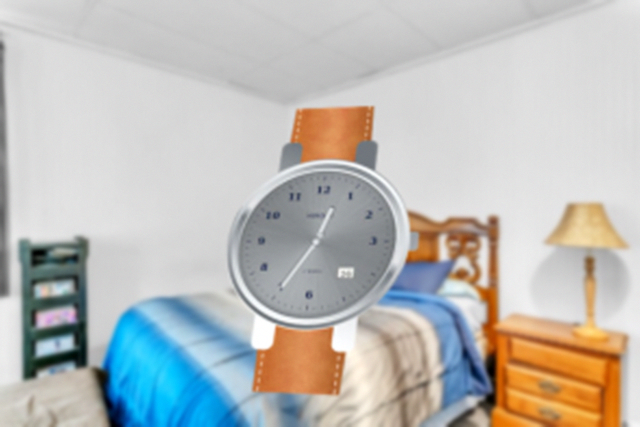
12:35
